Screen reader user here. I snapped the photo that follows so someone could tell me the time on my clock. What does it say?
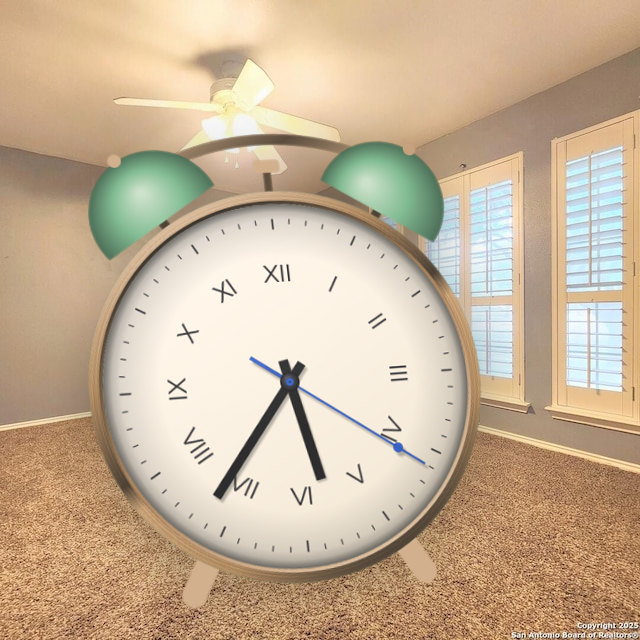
5:36:21
